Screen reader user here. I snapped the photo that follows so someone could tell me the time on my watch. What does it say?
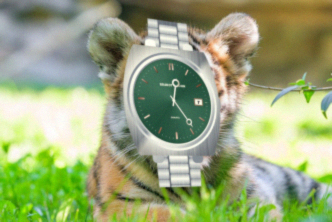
12:24
